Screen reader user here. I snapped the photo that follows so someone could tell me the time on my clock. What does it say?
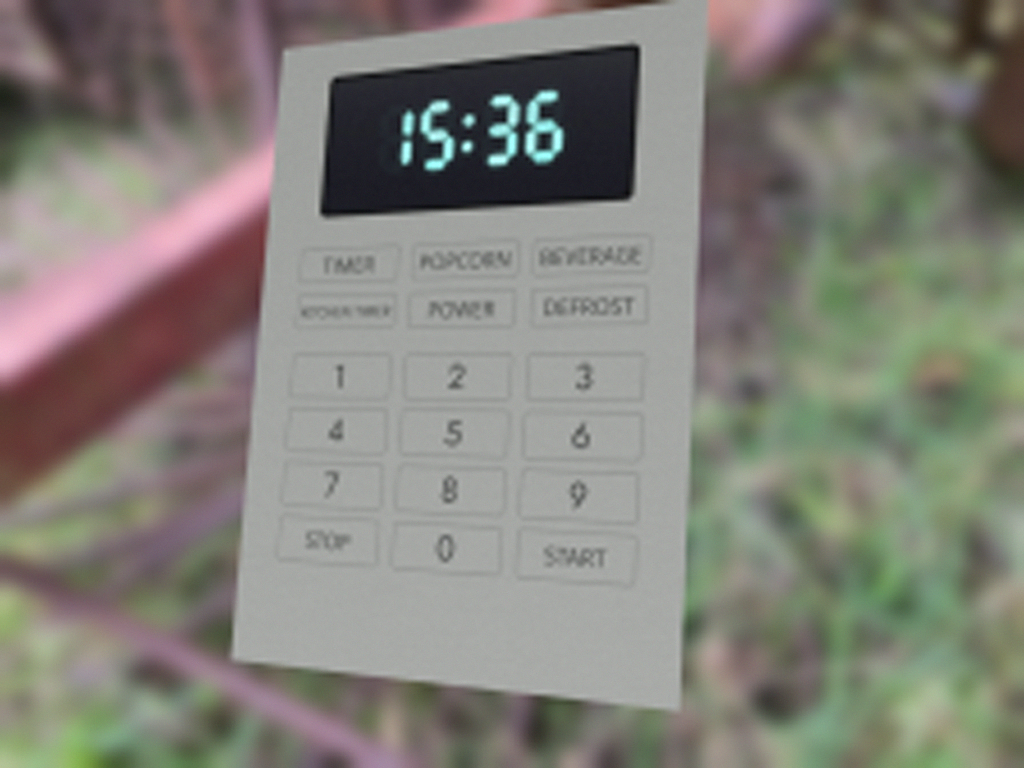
15:36
